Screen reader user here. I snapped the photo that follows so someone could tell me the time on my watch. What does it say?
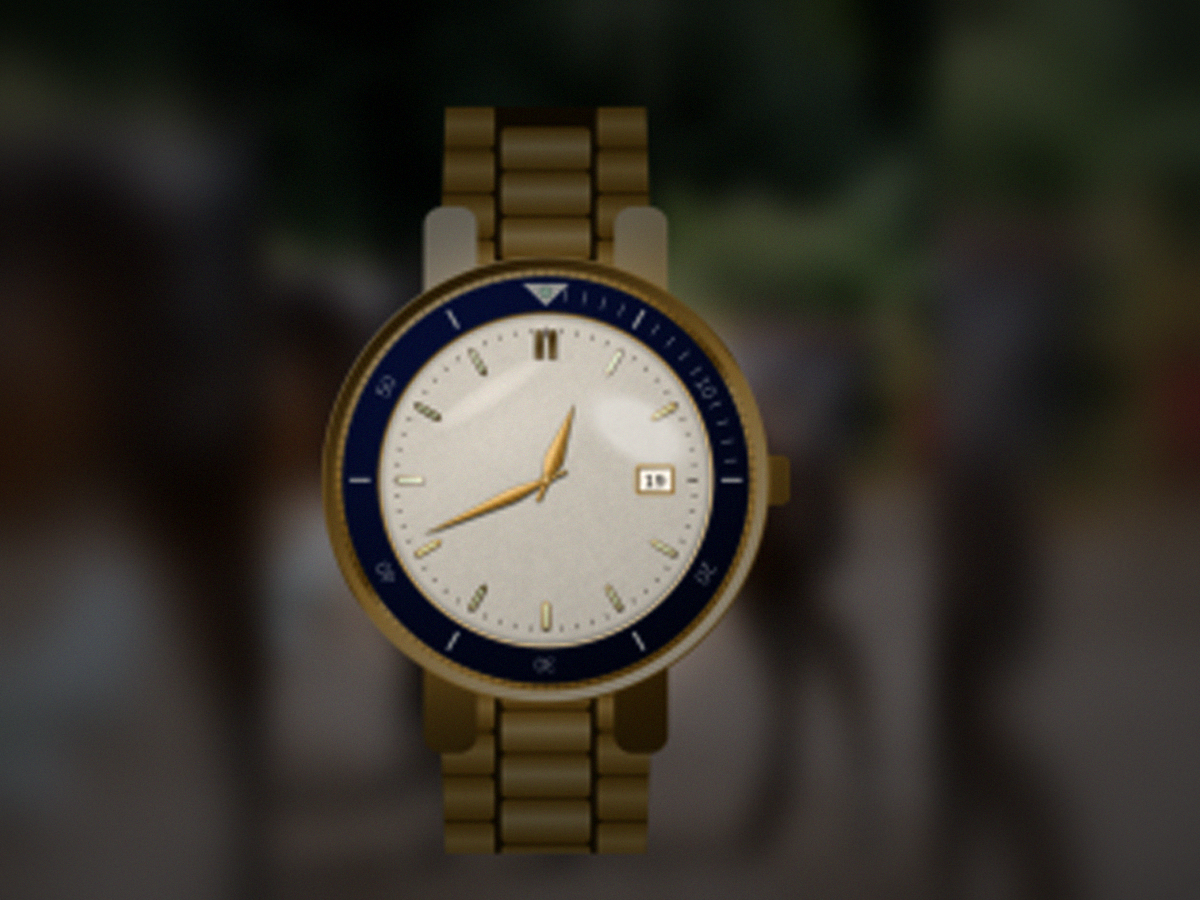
12:41
